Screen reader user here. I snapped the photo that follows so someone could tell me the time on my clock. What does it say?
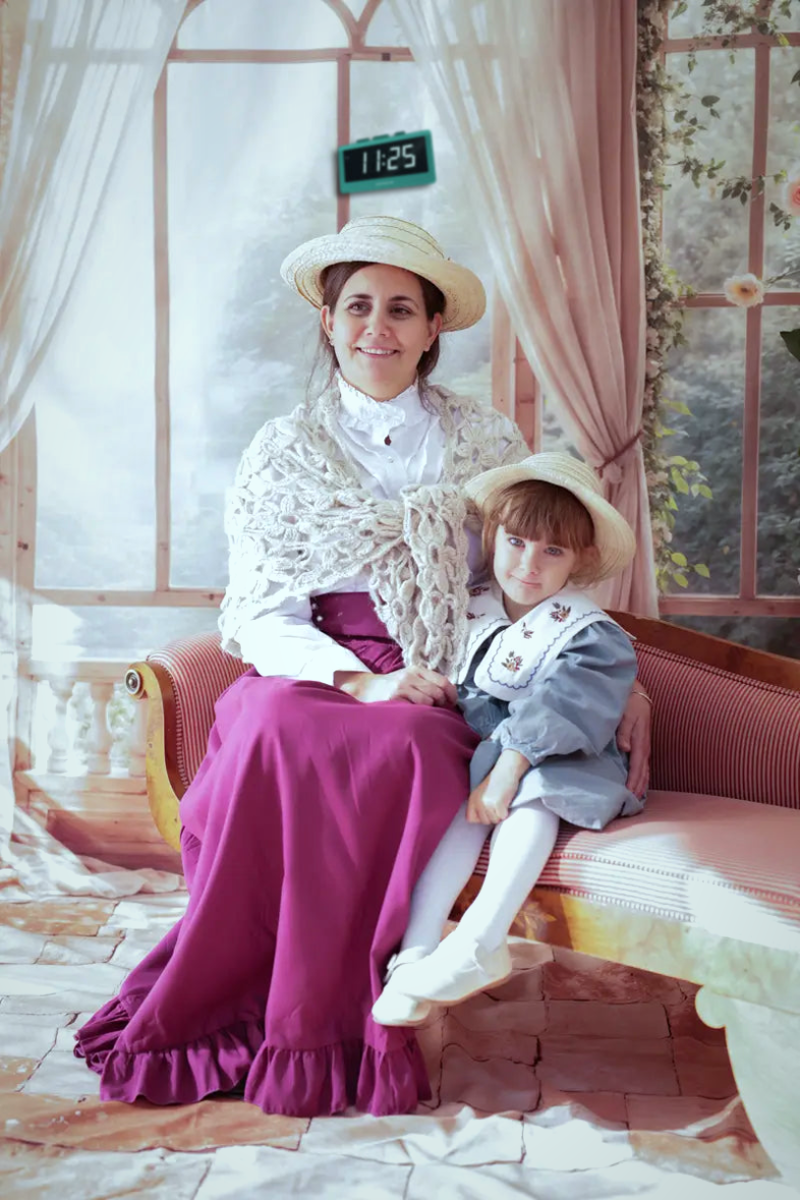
11:25
